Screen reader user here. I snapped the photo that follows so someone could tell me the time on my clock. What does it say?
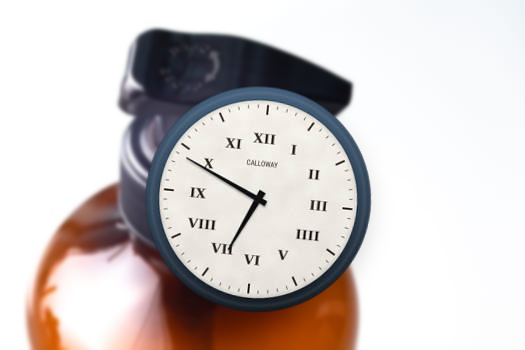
6:49
